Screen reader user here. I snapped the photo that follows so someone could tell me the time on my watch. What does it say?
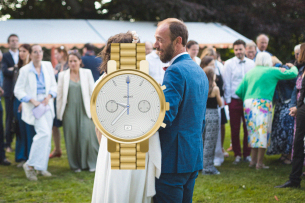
9:37
